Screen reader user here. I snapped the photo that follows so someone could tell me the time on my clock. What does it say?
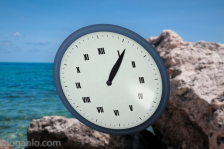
1:06
